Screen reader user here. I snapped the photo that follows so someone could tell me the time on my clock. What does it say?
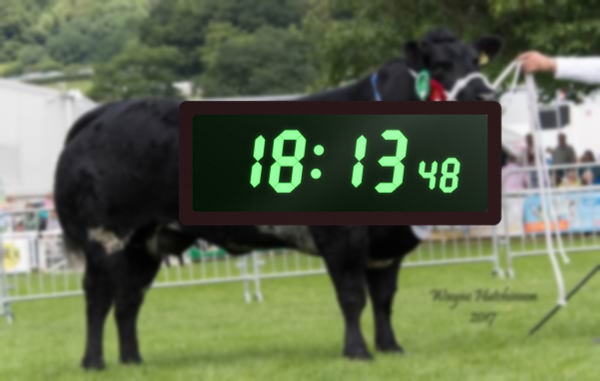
18:13:48
